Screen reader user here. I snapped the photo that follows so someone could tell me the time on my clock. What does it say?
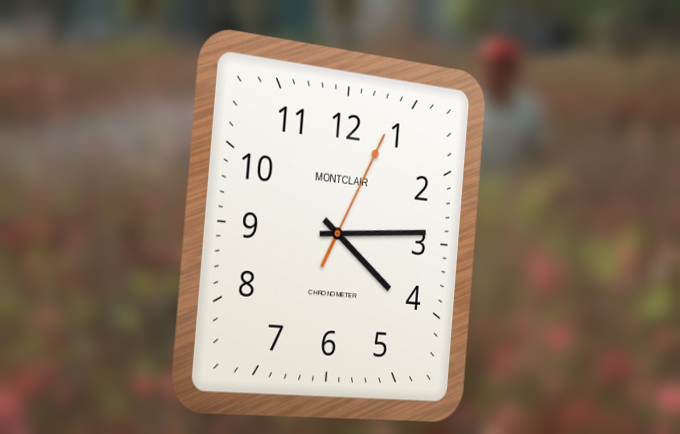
4:14:04
